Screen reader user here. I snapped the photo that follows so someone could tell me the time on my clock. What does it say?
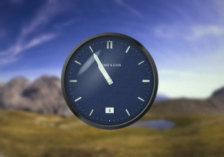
10:55
